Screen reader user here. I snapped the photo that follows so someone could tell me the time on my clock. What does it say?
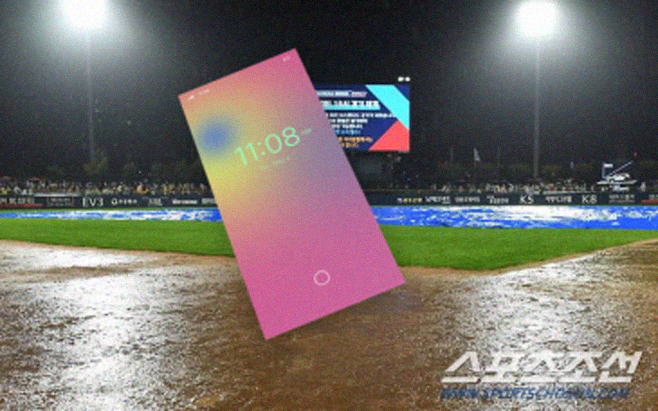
11:08
